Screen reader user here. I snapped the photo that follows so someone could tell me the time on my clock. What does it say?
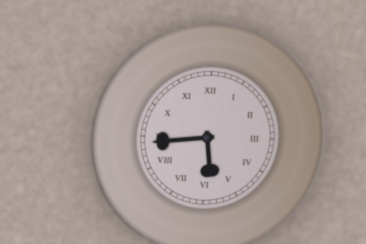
5:44
